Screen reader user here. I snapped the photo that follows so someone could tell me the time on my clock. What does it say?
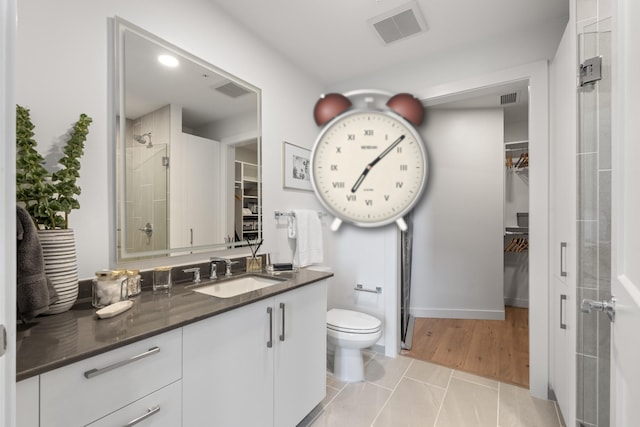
7:08
